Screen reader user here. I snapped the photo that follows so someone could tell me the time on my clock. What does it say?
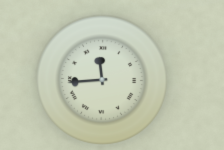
11:44
